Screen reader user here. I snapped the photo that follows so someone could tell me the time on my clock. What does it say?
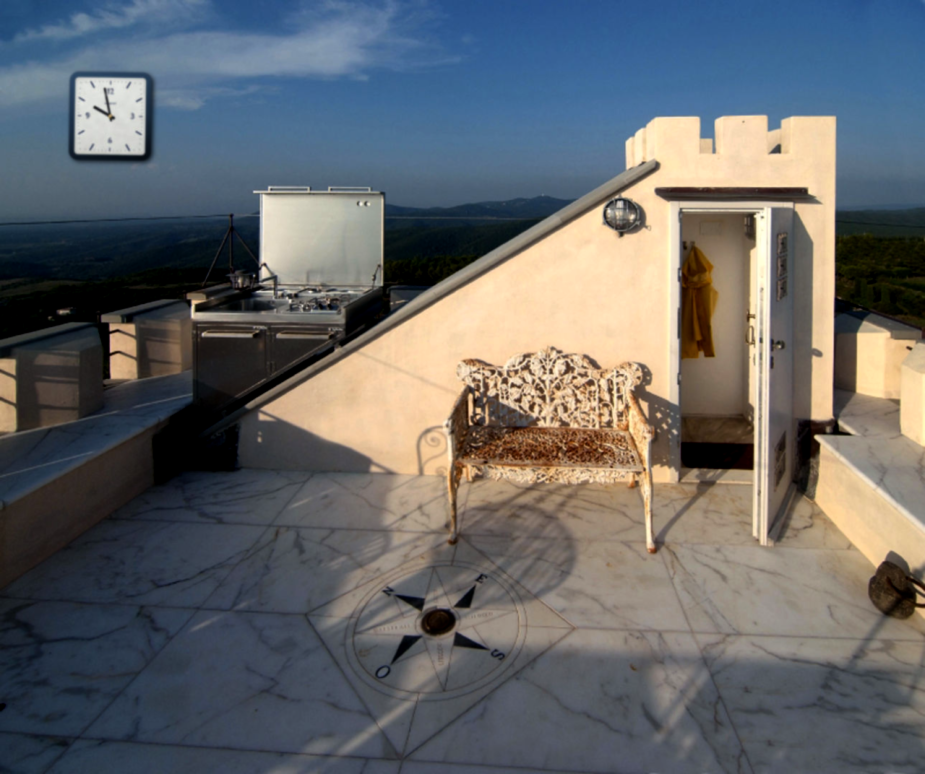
9:58
